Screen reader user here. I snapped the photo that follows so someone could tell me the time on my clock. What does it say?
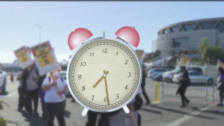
7:29
